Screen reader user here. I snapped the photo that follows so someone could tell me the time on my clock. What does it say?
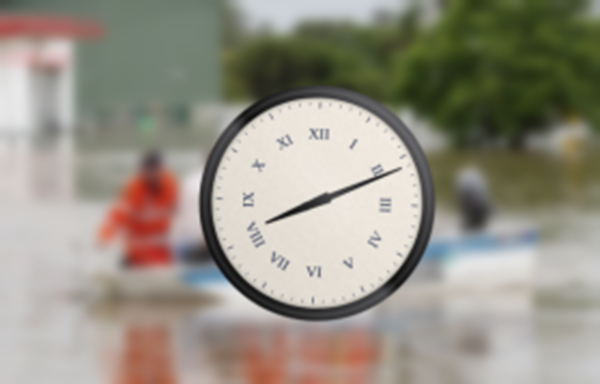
8:11
